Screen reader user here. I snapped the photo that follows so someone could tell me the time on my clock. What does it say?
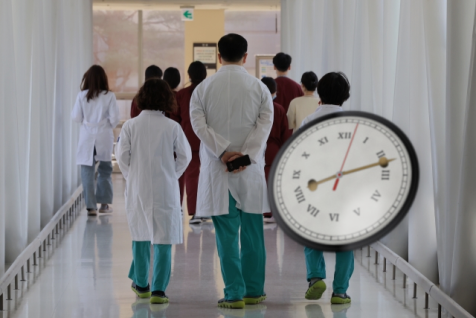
8:12:02
